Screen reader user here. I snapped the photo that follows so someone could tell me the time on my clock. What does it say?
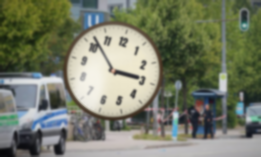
2:52
